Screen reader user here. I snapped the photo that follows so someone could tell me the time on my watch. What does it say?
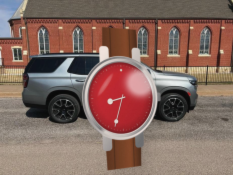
8:33
